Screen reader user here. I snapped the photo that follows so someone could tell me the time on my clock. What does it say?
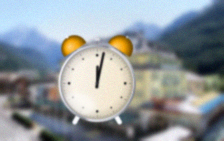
12:02
